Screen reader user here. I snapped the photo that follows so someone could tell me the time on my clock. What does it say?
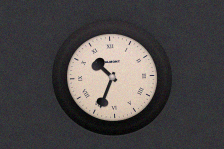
10:34
